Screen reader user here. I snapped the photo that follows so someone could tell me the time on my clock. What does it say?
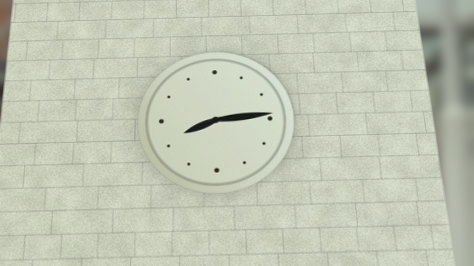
8:14
